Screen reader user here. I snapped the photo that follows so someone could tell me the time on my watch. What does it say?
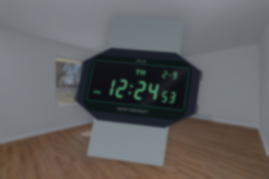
12:24
